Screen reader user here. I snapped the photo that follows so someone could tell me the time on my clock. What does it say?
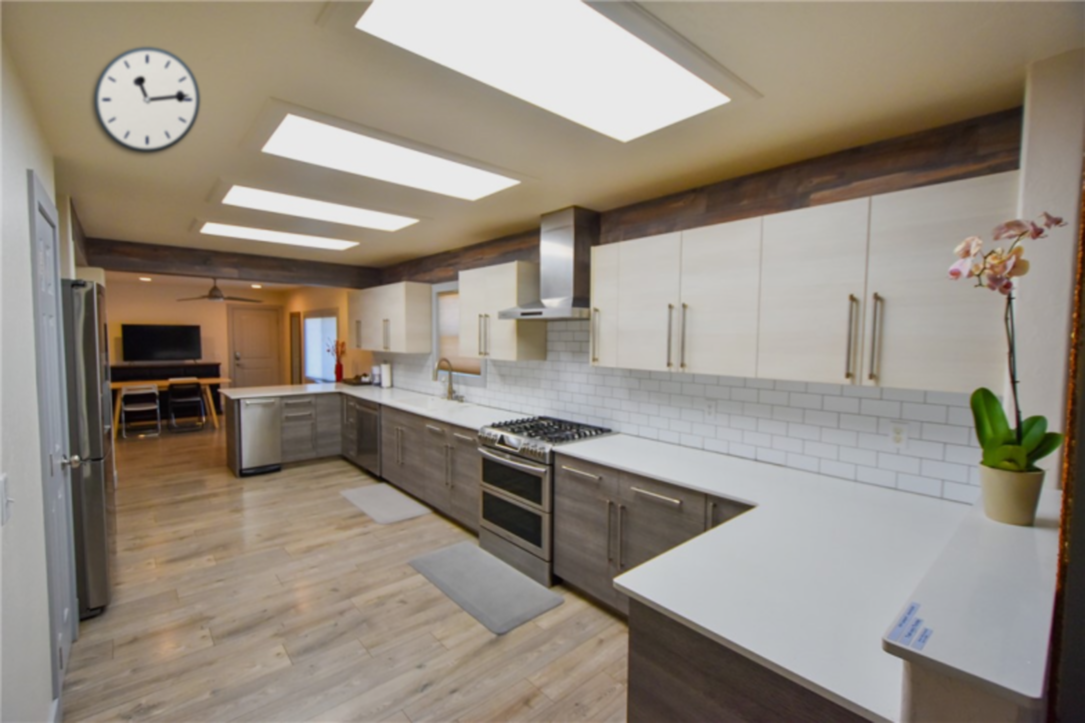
11:14
